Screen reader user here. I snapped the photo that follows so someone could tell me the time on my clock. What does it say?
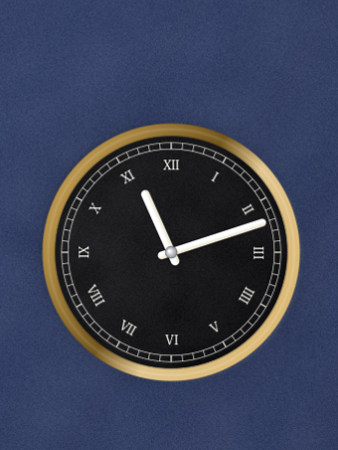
11:12
